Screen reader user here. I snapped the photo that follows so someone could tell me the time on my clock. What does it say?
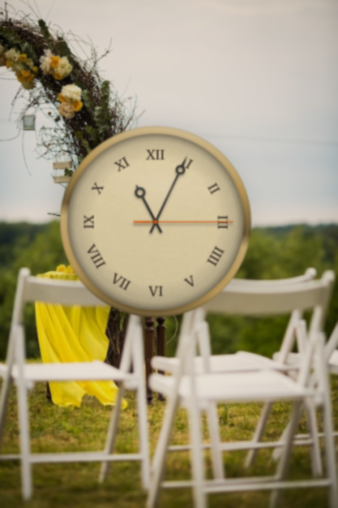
11:04:15
